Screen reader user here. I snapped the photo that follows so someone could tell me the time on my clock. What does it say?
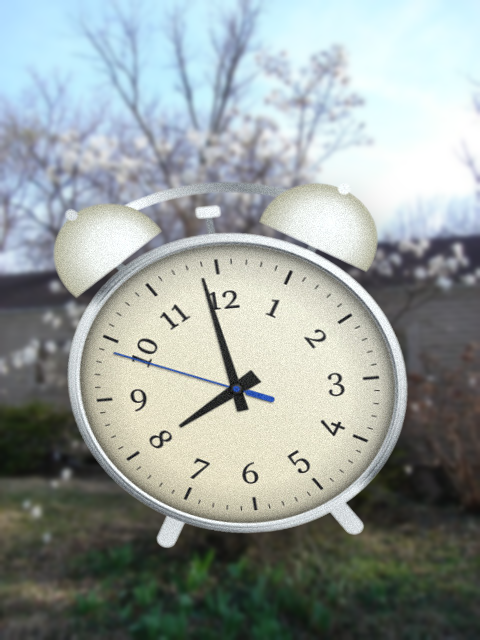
7:58:49
